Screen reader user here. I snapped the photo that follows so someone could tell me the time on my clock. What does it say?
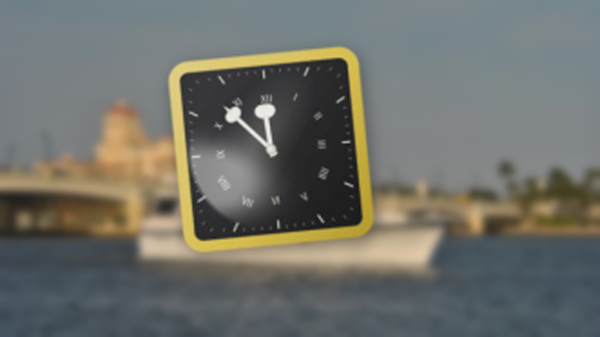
11:53
